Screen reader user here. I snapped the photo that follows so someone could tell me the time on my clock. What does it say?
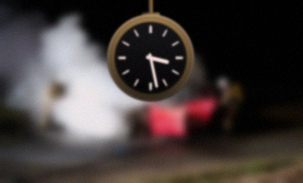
3:28
